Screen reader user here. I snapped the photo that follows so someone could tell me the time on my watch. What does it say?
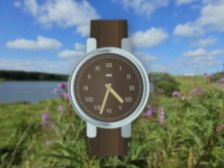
4:33
